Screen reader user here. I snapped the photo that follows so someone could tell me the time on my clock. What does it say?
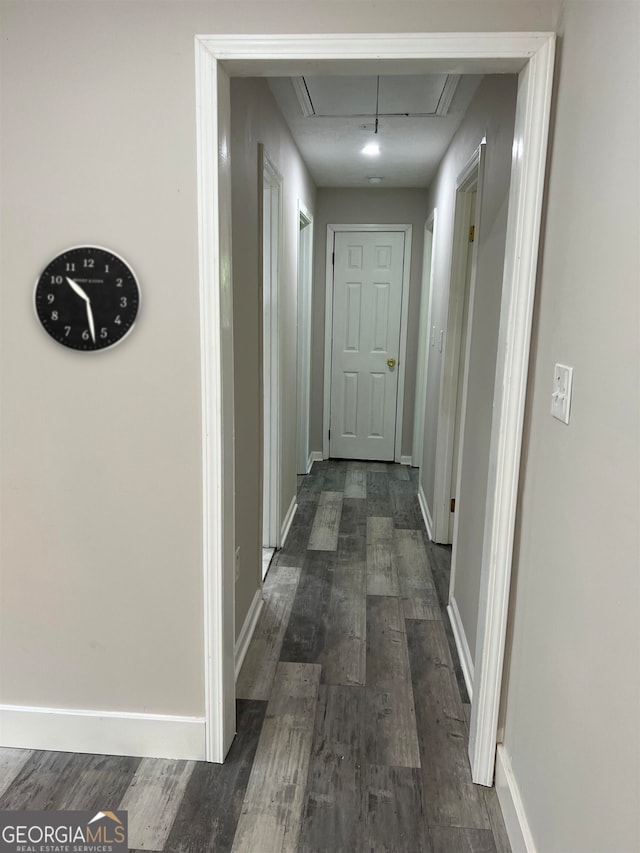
10:28
